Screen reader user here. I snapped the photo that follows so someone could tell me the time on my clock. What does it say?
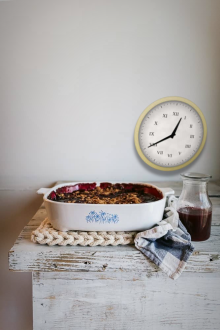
12:40
